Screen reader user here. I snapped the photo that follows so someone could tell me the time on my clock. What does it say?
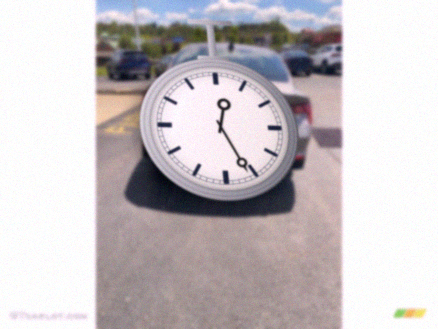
12:26
